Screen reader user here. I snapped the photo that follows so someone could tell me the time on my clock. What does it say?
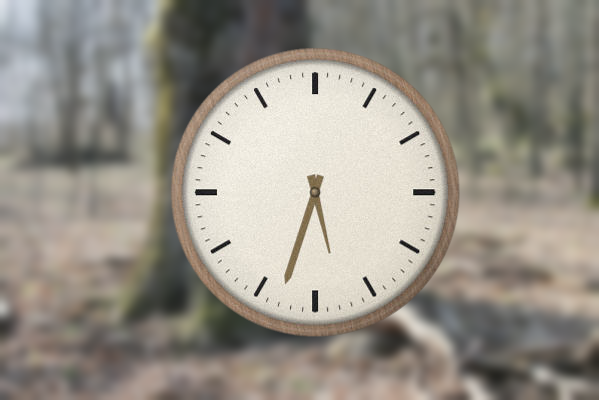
5:33
